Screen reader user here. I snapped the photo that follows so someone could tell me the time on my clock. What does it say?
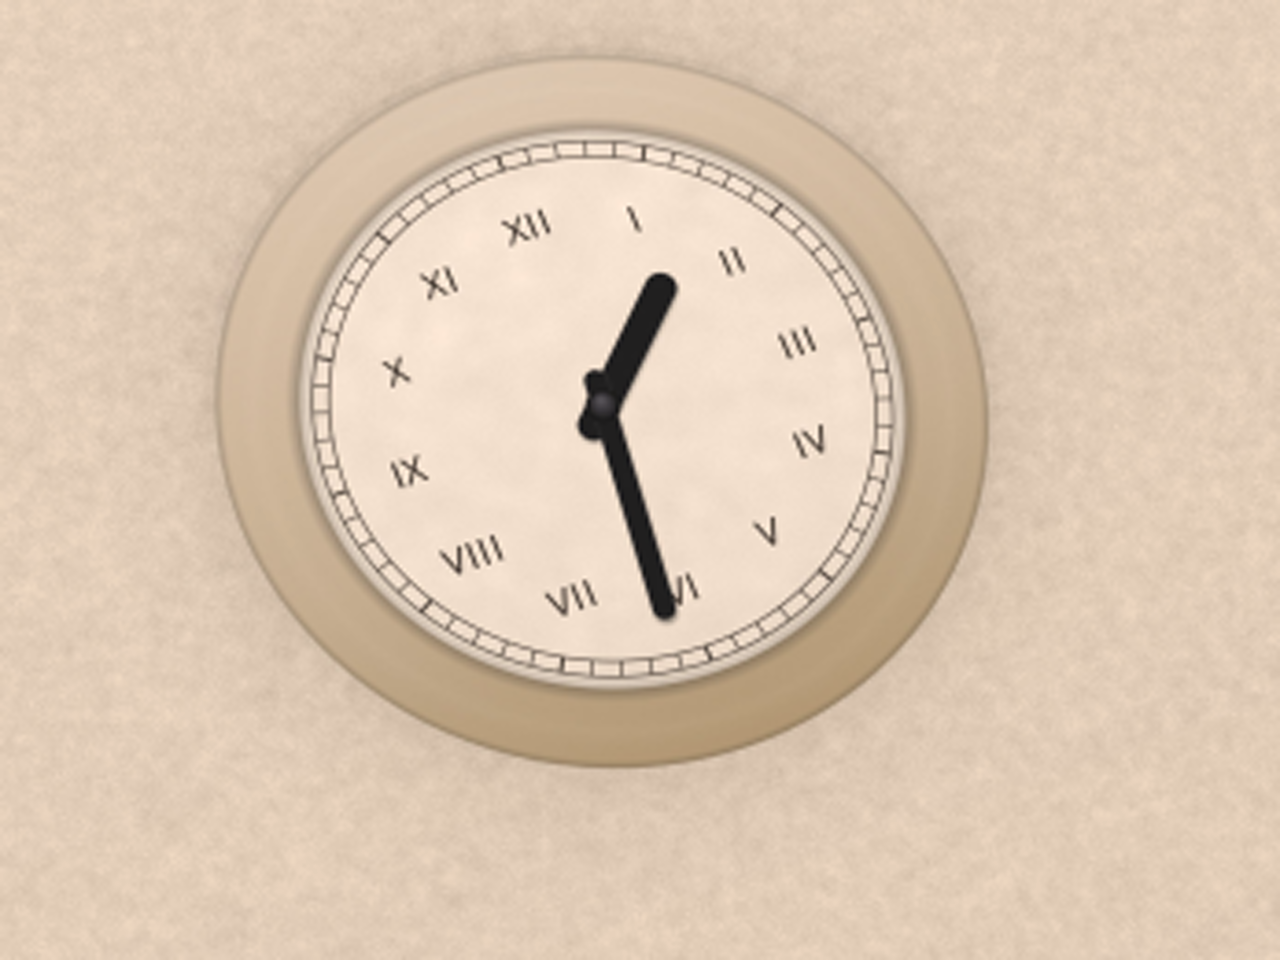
1:31
